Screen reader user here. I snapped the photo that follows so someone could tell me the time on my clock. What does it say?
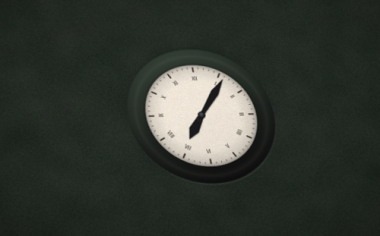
7:06
